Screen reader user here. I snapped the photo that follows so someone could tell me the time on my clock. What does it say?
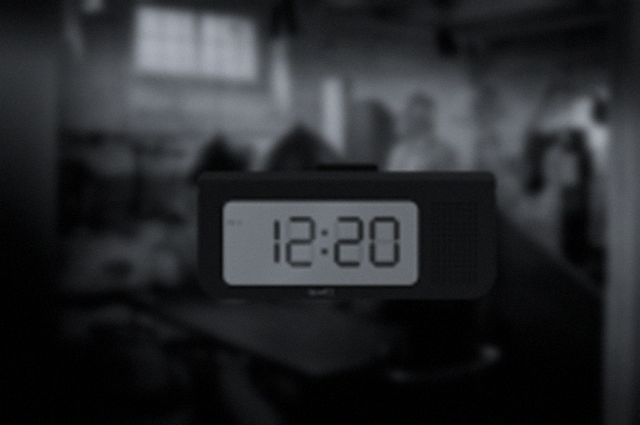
12:20
